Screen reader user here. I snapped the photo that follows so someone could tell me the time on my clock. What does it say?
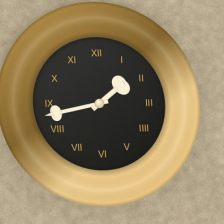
1:43
